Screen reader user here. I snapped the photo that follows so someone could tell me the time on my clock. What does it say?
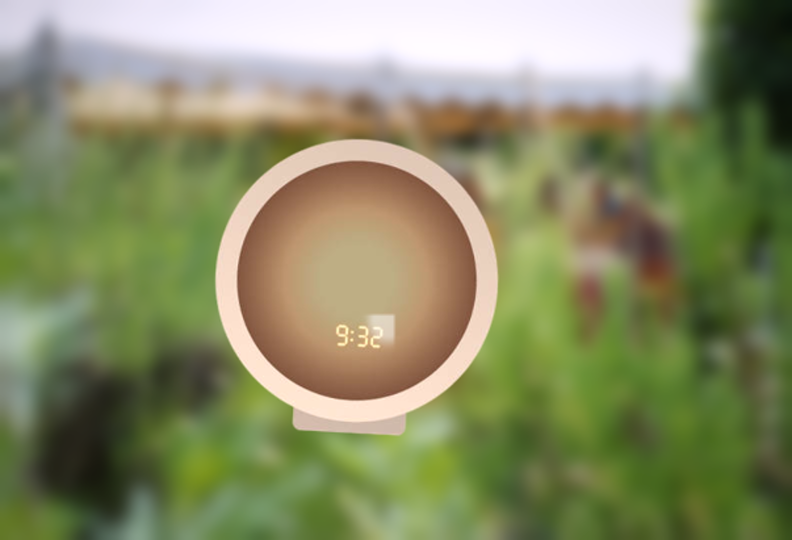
9:32
